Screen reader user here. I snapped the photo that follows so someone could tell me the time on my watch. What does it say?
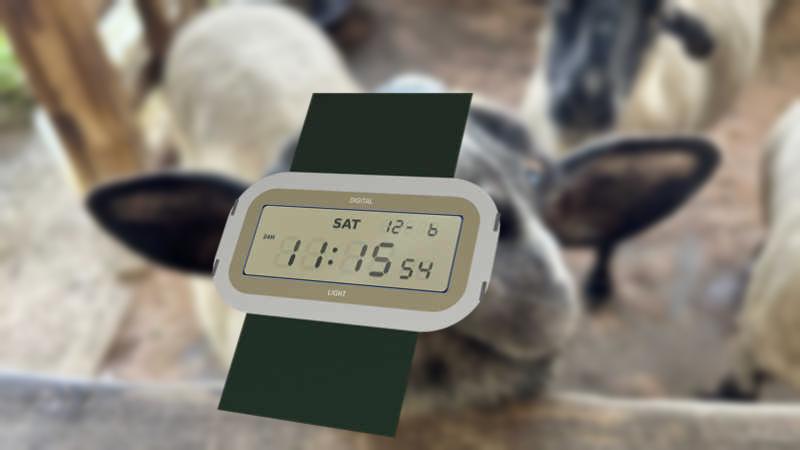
11:15:54
